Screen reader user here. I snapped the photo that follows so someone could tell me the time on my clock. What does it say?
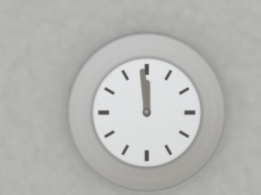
11:59
